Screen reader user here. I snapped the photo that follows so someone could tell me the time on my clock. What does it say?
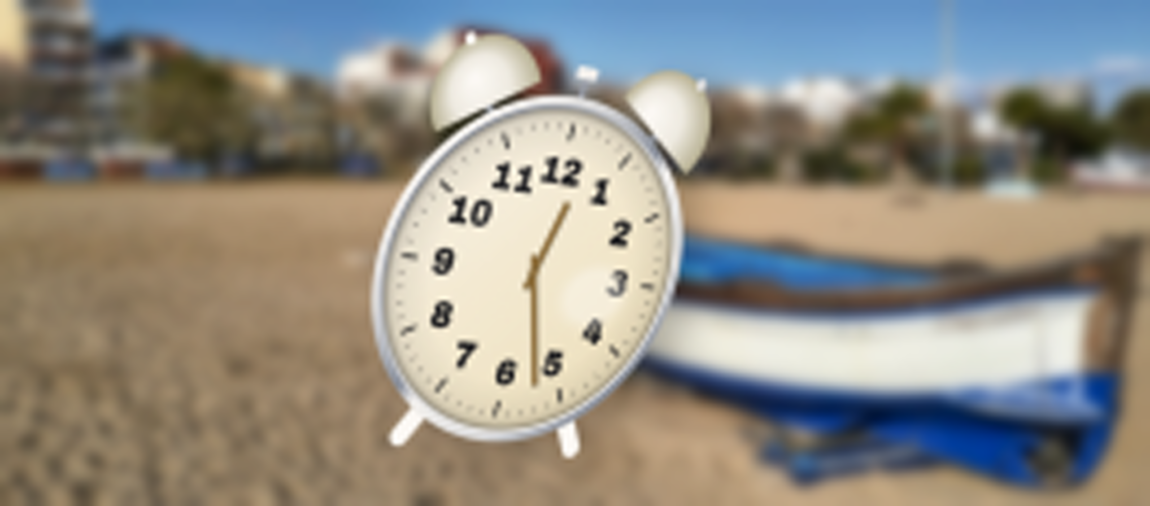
12:27
